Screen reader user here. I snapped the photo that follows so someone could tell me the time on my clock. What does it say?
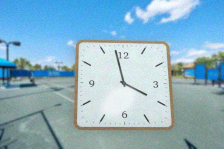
3:58
